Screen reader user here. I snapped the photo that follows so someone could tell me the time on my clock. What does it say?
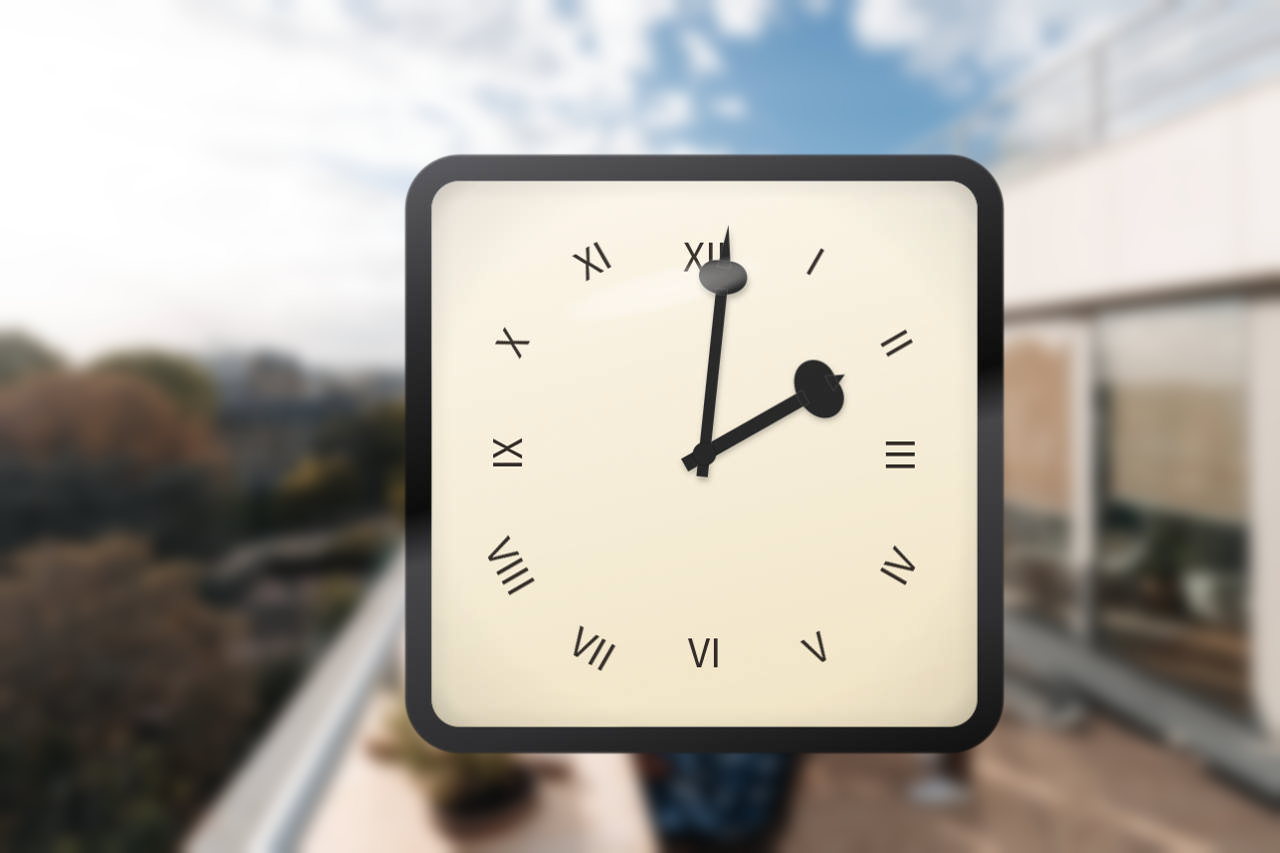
2:01
